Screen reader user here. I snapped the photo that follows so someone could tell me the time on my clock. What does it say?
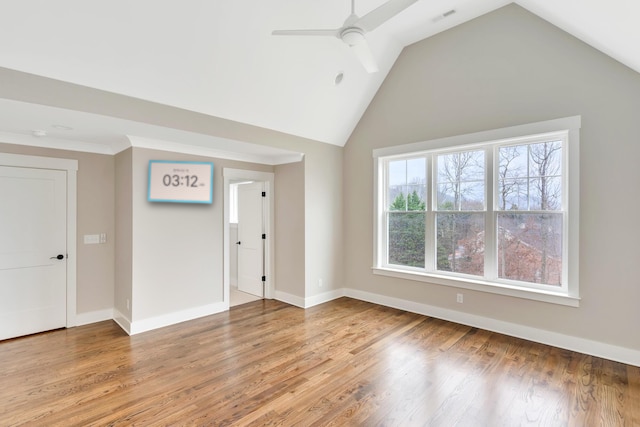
3:12
